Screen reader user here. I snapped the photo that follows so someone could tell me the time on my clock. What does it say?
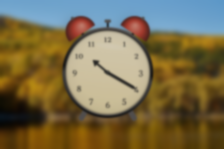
10:20
